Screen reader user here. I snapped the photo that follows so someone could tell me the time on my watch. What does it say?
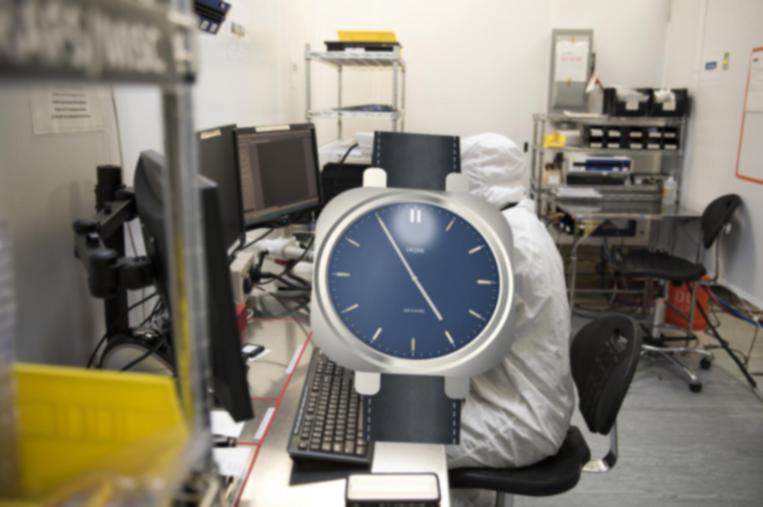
4:55
